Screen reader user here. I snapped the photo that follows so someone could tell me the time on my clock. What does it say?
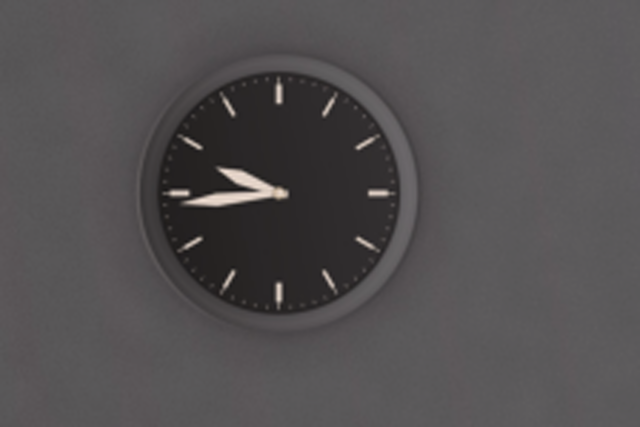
9:44
